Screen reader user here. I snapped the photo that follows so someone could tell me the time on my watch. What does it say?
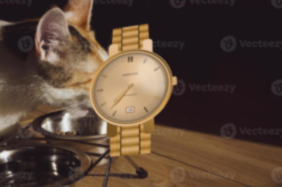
7:37
